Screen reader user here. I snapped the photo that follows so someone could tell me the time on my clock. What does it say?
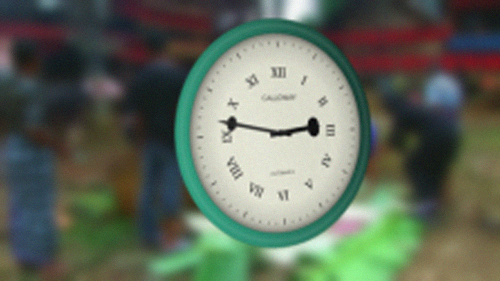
2:47
